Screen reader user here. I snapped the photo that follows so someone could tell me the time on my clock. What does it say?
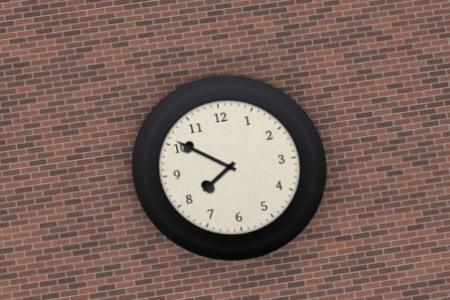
7:51
